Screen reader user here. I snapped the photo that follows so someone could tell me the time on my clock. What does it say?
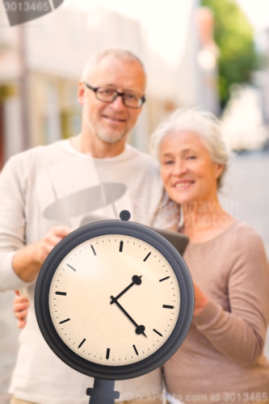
1:22
